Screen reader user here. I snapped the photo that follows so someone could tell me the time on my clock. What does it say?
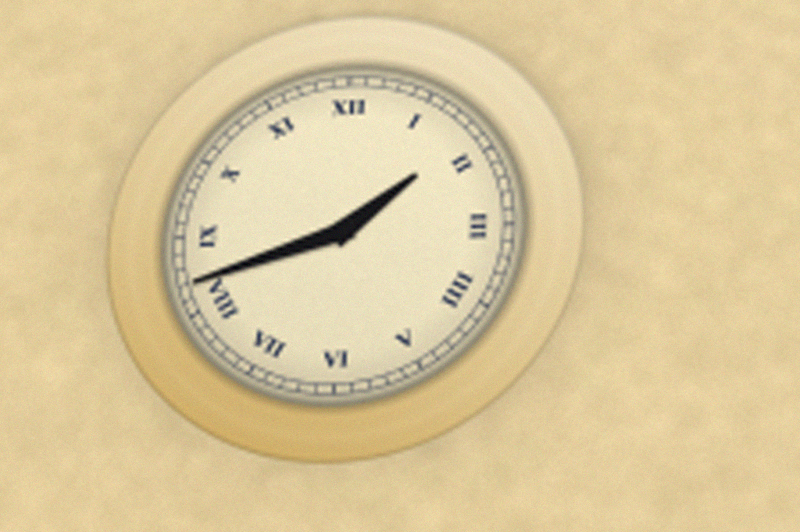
1:42
